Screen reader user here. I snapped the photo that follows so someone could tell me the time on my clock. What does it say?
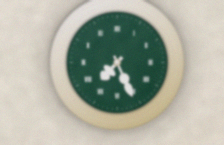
7:26
